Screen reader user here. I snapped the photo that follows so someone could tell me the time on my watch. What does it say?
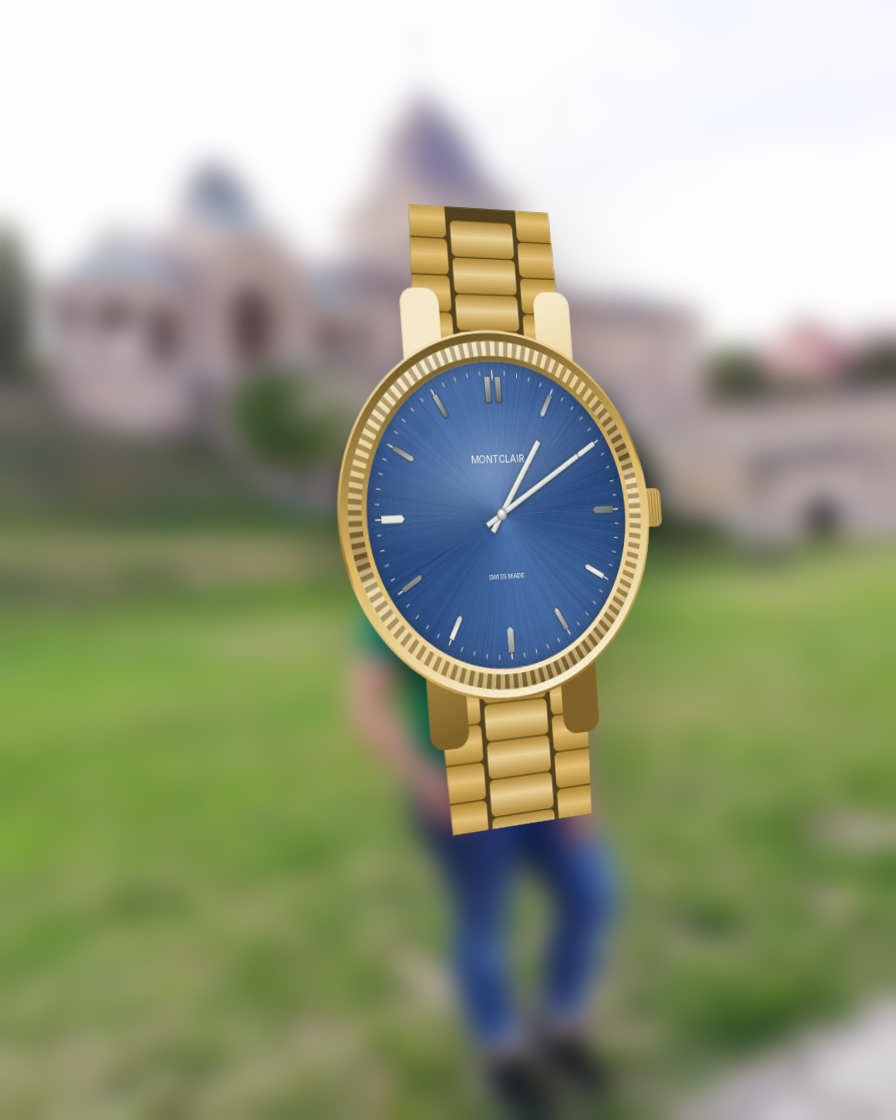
1:10
